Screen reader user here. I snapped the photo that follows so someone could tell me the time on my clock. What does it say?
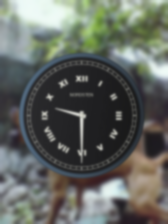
9:30
